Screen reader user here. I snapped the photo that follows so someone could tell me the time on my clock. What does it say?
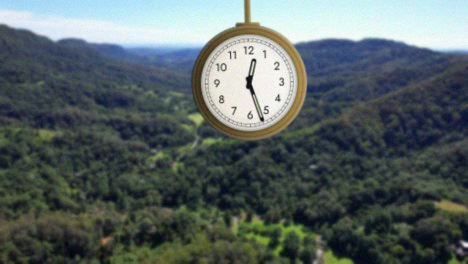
12:27
